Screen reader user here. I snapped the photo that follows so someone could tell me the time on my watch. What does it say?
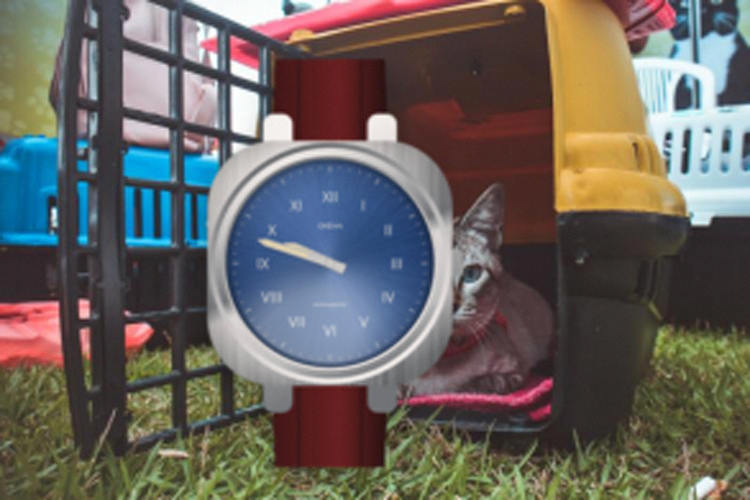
9:48
